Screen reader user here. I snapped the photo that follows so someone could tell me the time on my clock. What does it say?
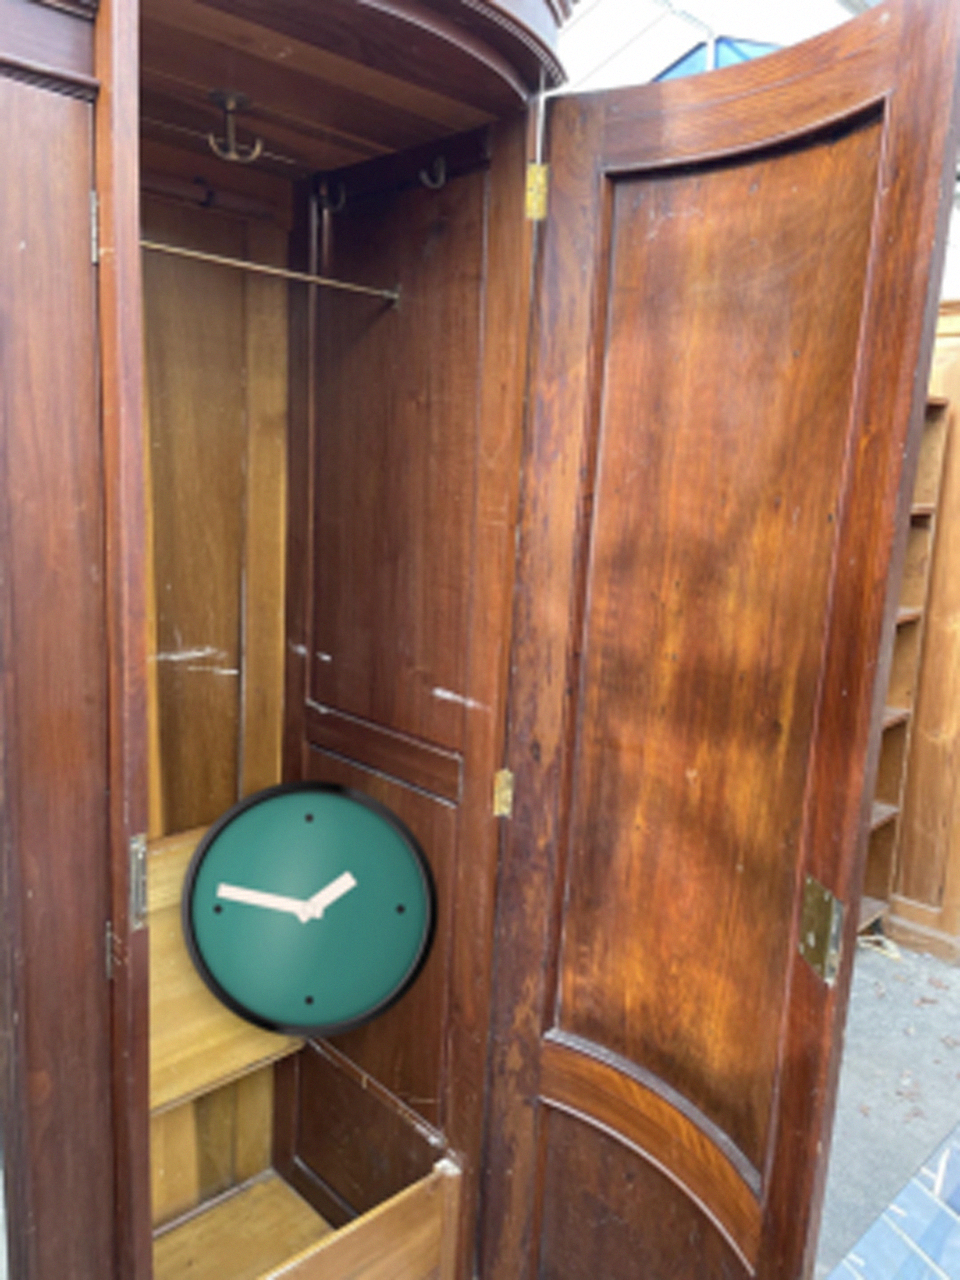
1:47
